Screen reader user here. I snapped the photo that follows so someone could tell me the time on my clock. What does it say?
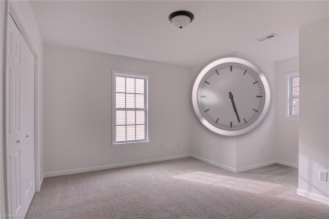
5:27
